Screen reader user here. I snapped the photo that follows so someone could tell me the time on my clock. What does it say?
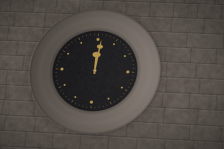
12:01
